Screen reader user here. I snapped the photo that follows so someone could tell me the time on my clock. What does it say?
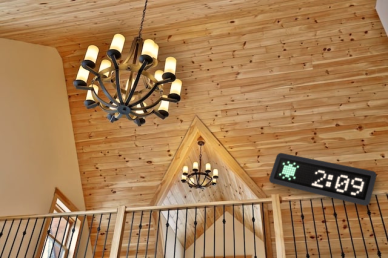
2:09
